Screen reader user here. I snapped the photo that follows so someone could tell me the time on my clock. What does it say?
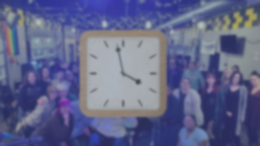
3:58
